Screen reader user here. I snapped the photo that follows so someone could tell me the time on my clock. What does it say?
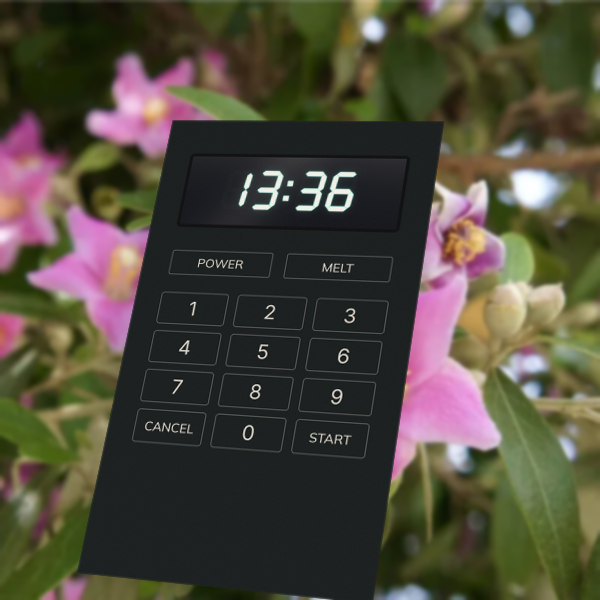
13:36
